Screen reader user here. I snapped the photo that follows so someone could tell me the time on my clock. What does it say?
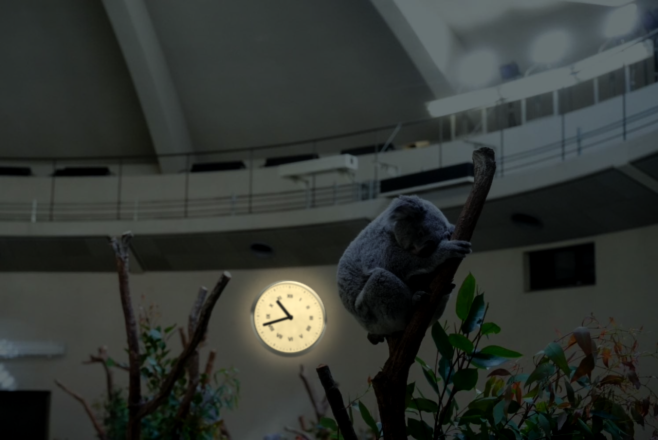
10:42
